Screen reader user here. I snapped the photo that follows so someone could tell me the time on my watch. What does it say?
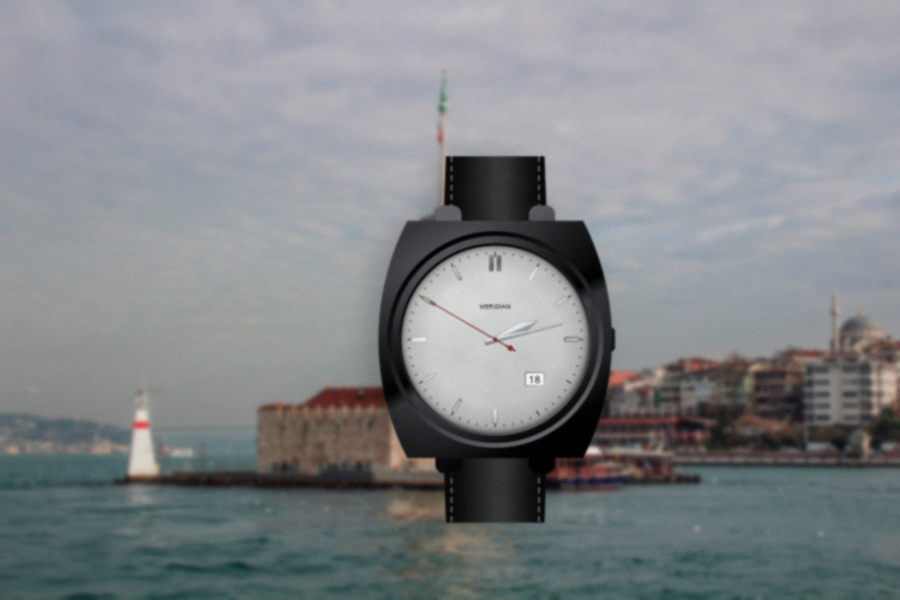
2:12:50
